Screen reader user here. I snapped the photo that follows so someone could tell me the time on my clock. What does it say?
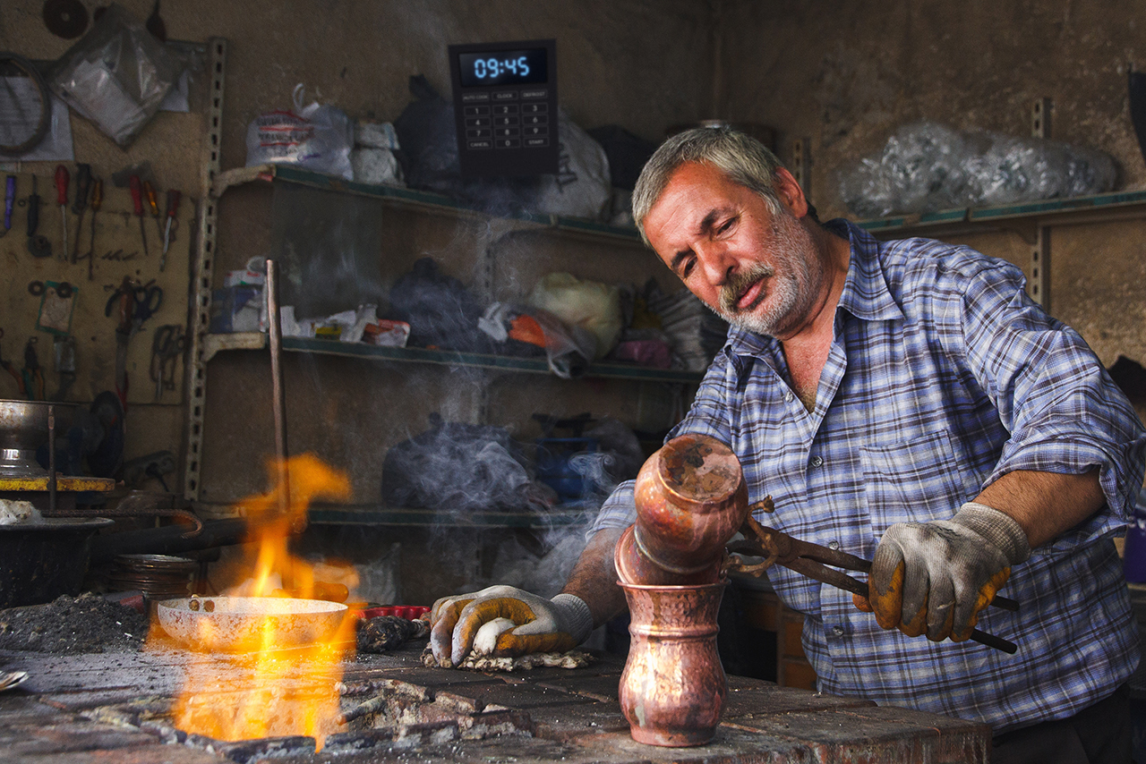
9:45
